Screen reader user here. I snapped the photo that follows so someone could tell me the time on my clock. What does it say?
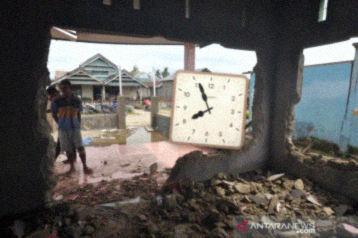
7:56
